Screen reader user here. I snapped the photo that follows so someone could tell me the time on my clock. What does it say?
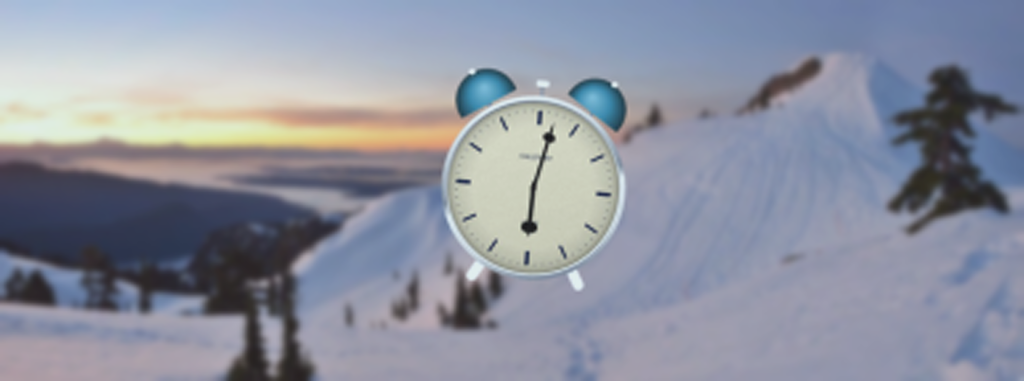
6:02
